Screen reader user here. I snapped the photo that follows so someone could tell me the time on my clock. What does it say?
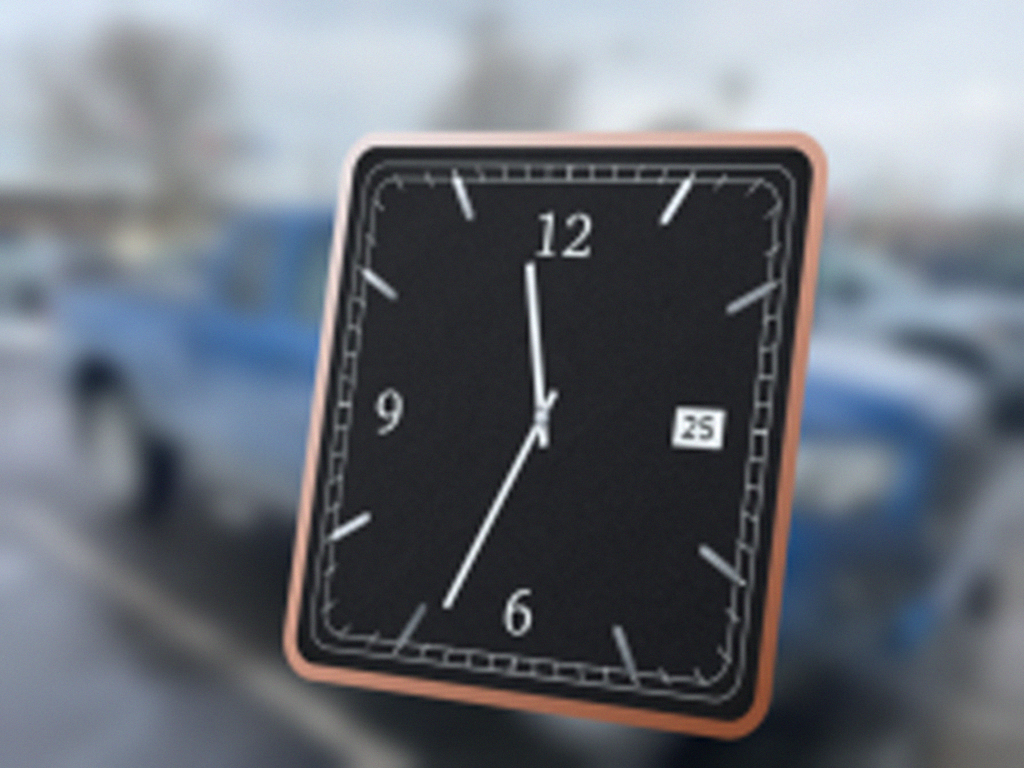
11:34
